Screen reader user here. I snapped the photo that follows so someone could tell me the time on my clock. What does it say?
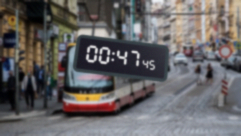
0:47
